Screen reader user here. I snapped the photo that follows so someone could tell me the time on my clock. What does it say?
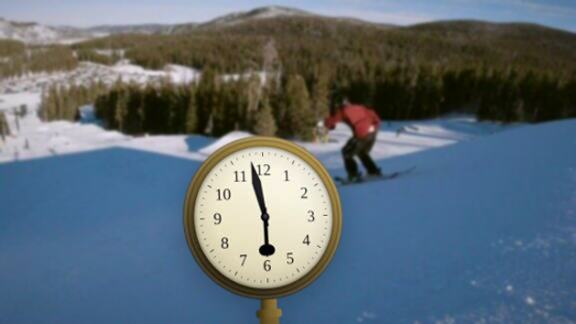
5:58
